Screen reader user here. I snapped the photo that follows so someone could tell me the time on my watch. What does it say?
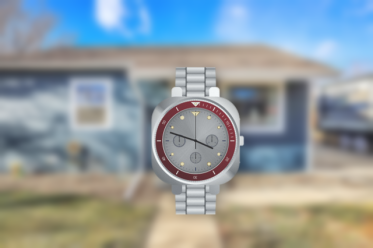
3:48
